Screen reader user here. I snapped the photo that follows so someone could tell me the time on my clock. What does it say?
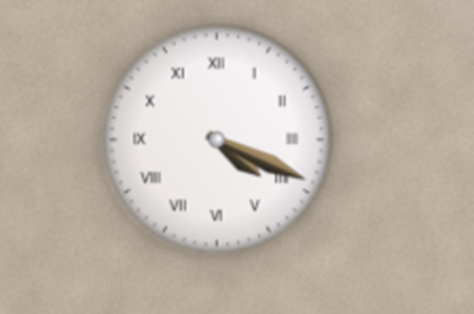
4:19
